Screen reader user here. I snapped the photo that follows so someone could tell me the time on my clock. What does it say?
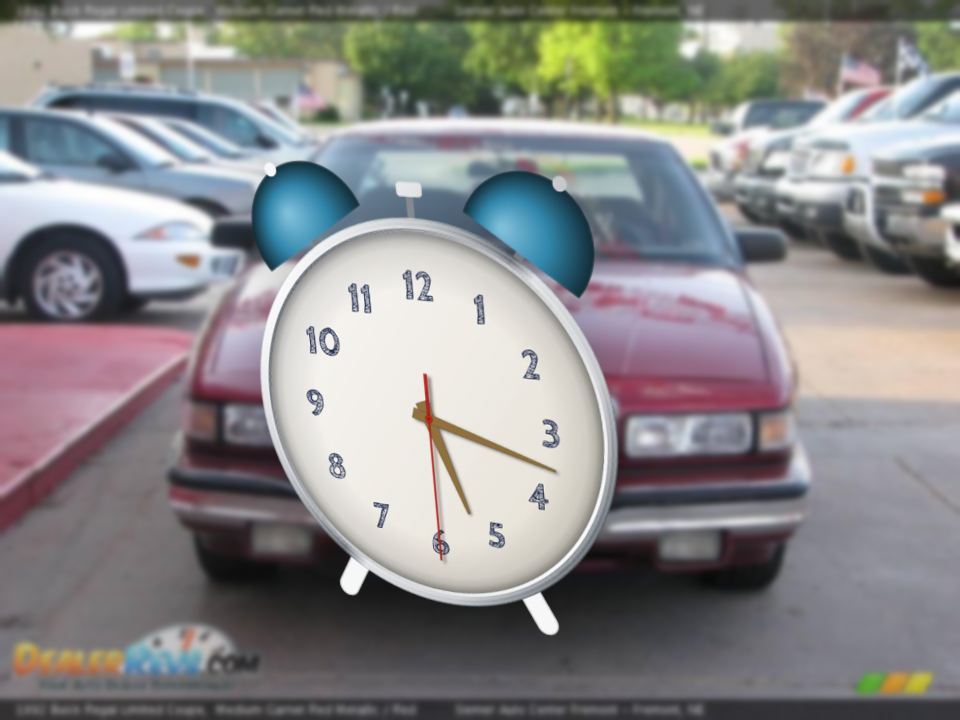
5:17:30
